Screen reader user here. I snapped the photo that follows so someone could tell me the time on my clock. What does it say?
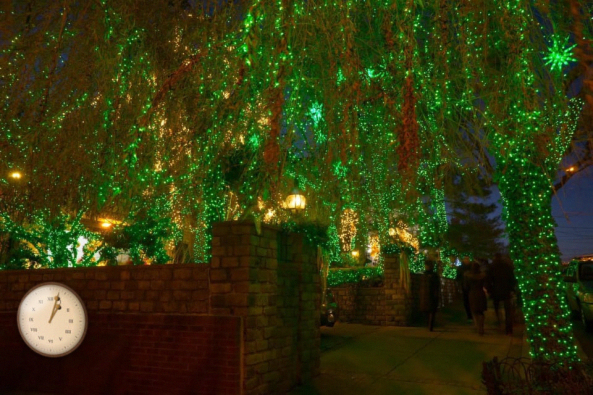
1:03
